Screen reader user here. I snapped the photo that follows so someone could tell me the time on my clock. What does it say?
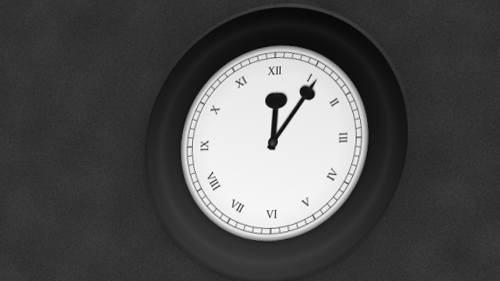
12:06
